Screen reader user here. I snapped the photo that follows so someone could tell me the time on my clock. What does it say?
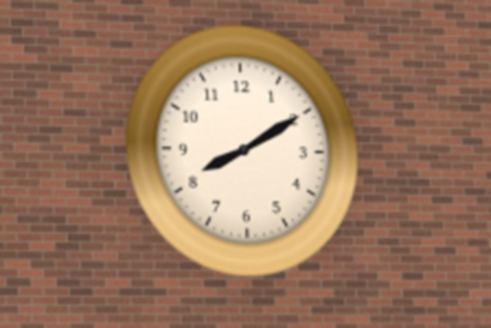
8:10
